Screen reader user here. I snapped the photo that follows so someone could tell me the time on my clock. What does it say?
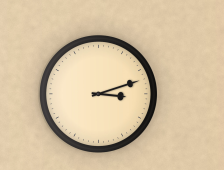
3:12
